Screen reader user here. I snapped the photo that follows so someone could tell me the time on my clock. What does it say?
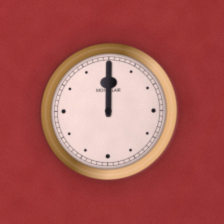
12:00
